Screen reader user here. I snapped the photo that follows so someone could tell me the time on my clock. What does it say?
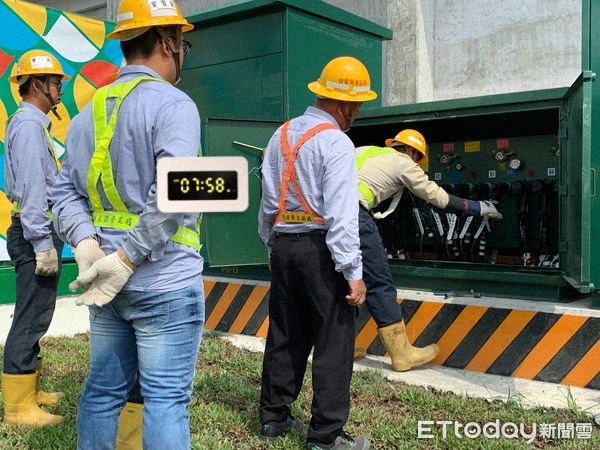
7:58
